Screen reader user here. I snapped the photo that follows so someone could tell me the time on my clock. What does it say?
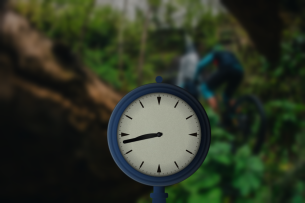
8:43
